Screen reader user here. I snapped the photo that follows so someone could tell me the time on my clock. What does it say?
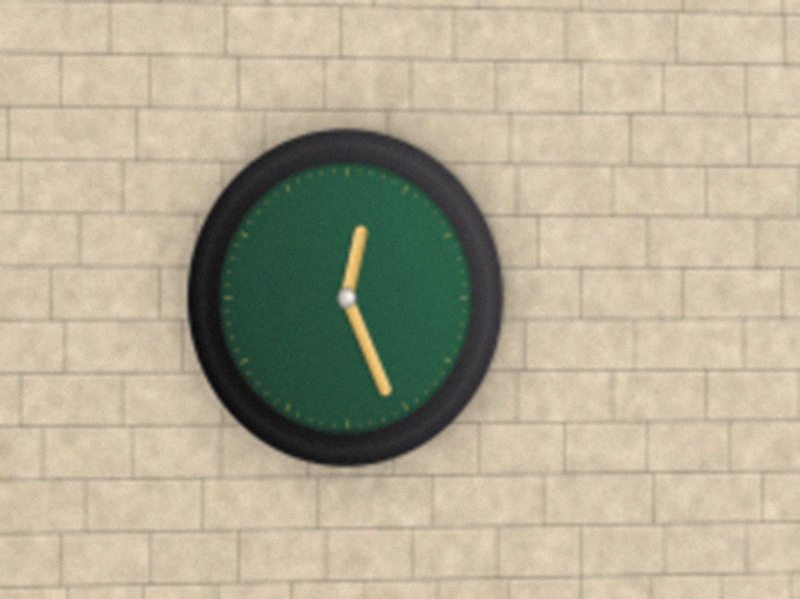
12:26
